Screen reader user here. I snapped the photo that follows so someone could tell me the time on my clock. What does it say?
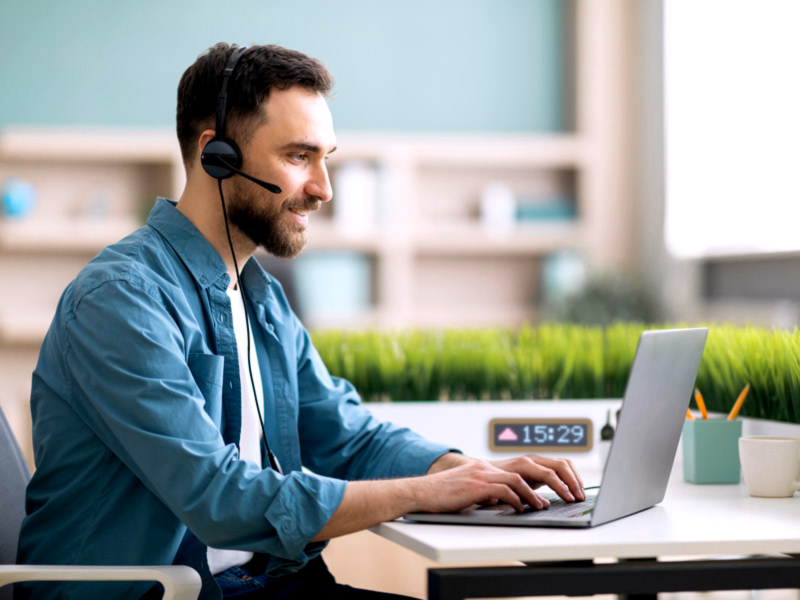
15:29
